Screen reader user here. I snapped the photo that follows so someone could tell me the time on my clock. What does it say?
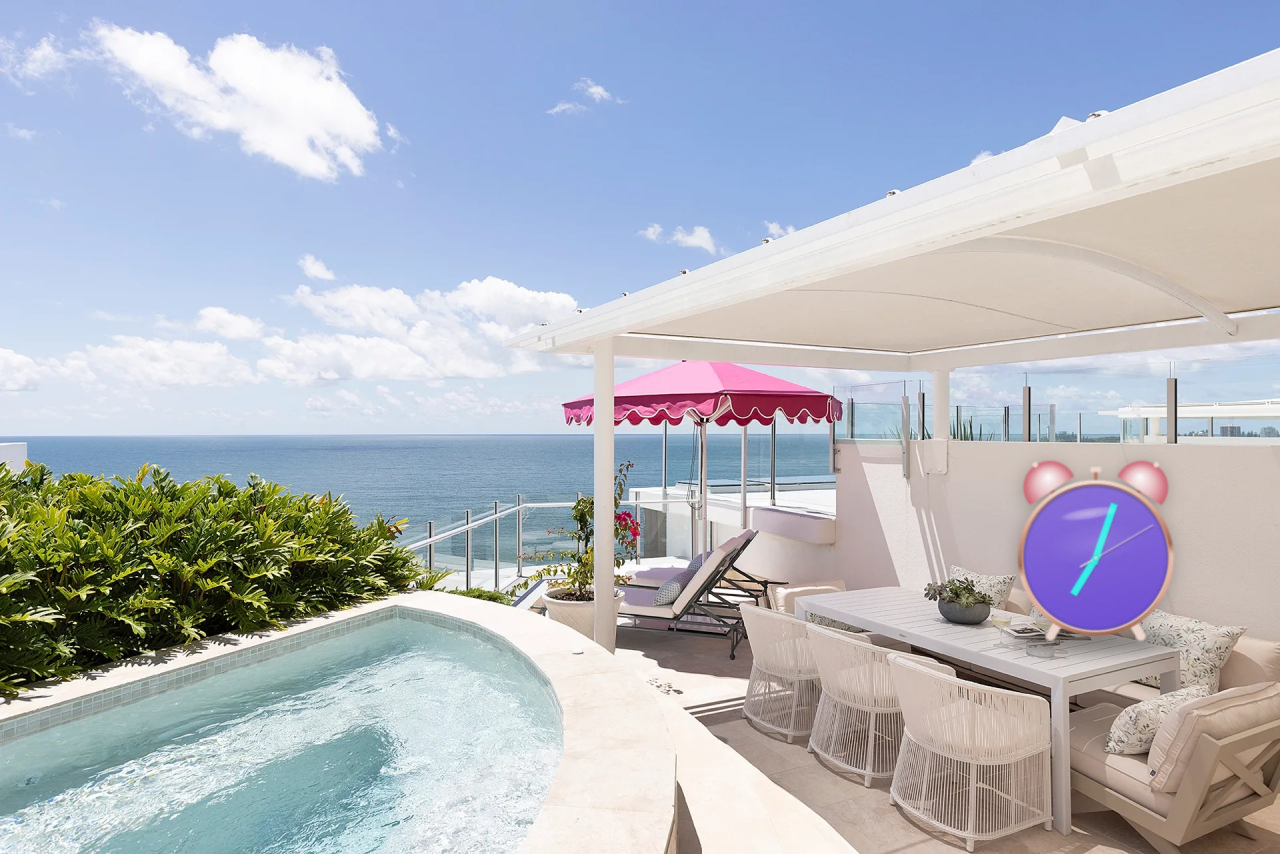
7:03:10
